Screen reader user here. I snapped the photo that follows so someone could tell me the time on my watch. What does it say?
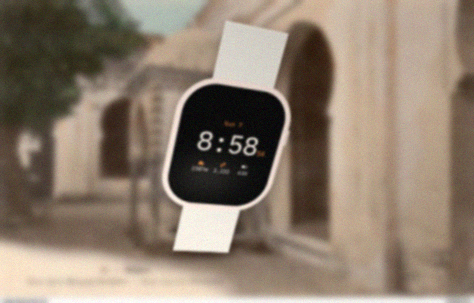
8:58
